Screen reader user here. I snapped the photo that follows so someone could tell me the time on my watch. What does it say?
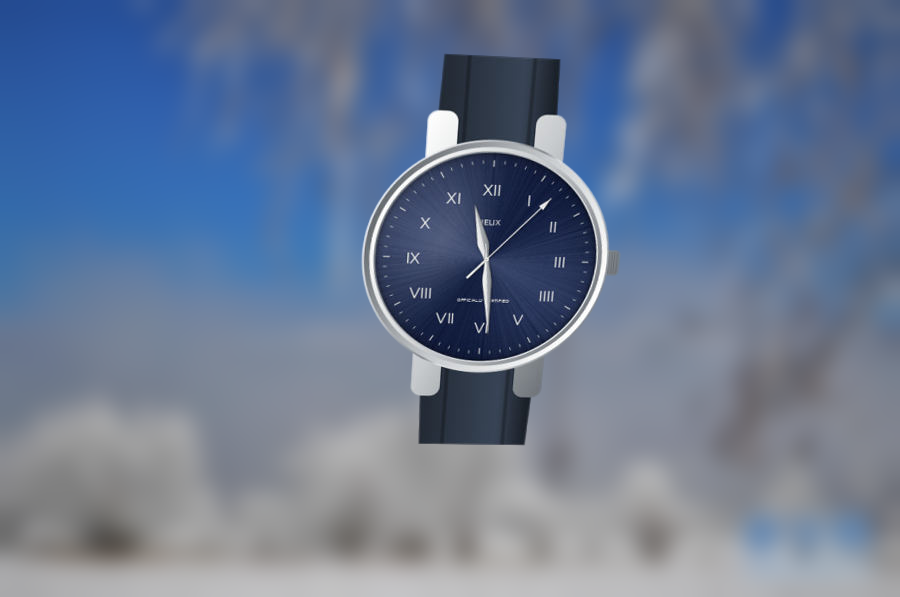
11:29:07
